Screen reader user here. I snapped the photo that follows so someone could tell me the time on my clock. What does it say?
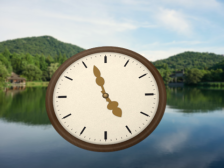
4:57
